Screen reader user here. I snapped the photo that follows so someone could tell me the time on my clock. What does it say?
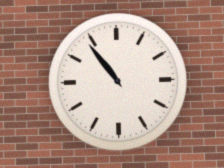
10:54
